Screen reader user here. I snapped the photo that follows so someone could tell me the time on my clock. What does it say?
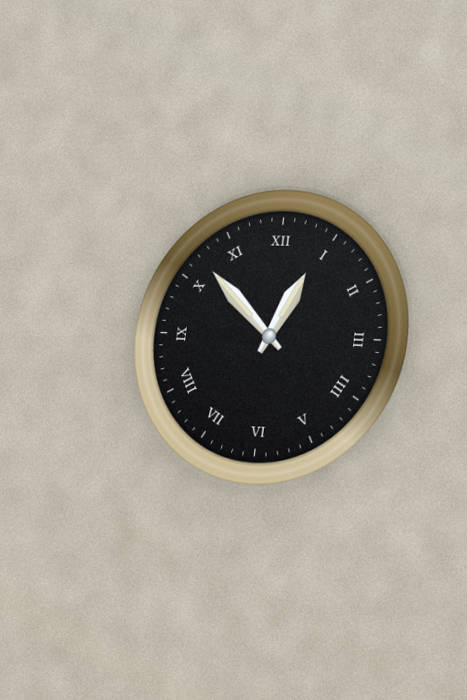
12:52
